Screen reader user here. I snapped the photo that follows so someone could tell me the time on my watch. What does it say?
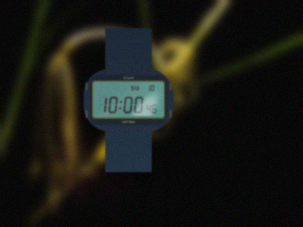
10:00
